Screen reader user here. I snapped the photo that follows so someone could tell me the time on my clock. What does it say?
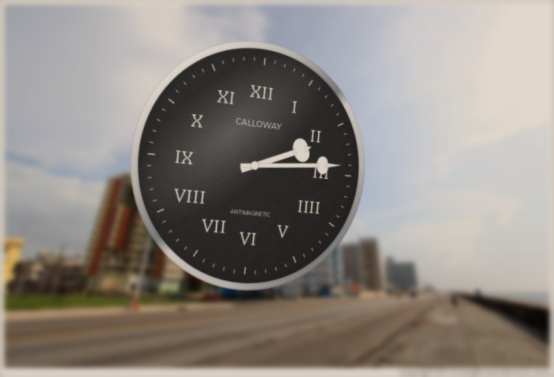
2:14
